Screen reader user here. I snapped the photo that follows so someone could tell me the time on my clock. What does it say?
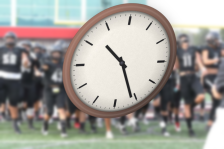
10:26
